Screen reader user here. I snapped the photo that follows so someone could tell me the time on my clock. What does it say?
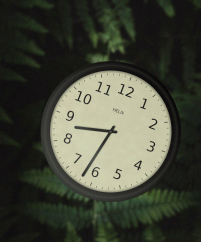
8:32
